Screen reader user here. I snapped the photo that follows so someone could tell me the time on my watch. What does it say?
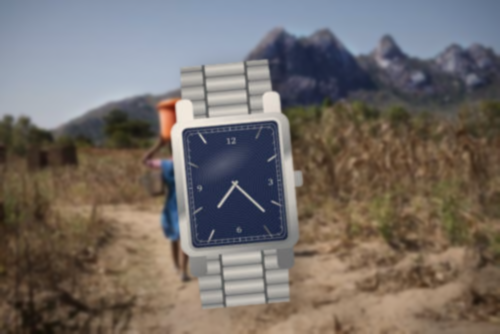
7:23
